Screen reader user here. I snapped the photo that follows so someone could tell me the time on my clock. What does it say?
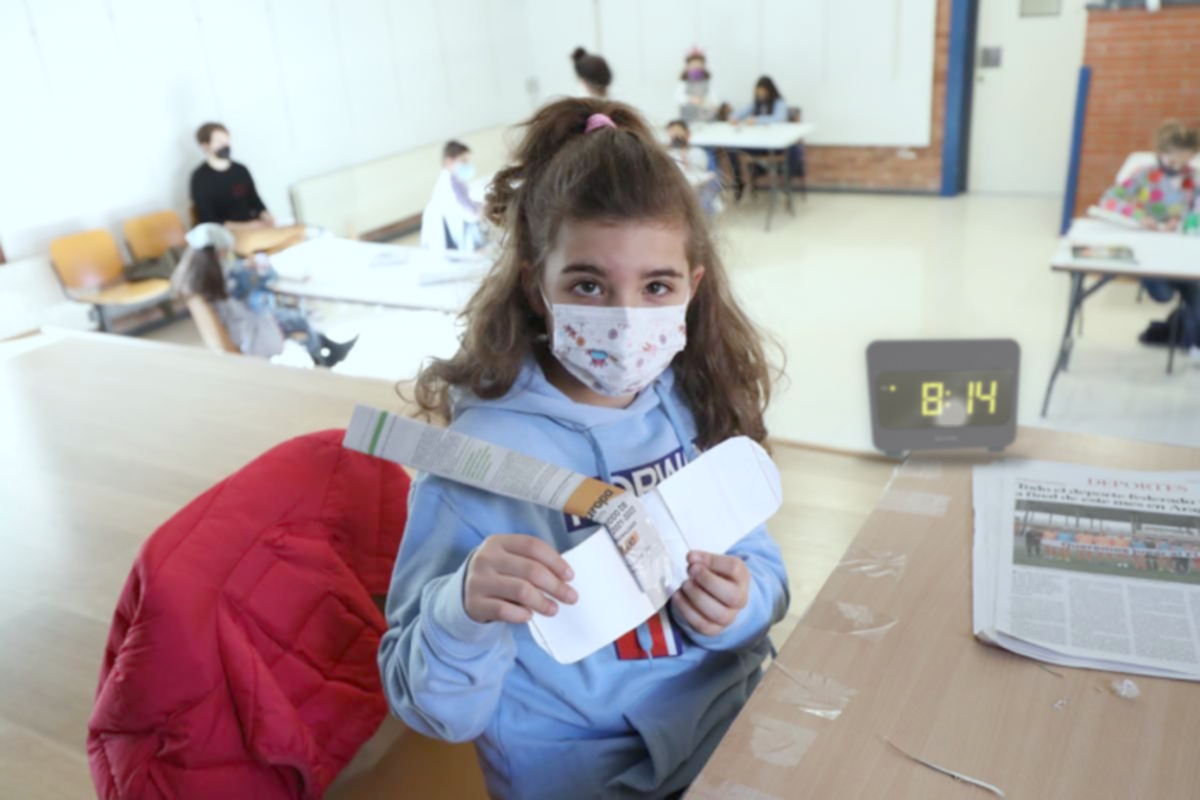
8:14
